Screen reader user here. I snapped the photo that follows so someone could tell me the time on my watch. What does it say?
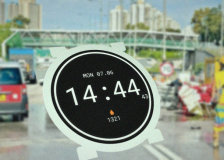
14:44
